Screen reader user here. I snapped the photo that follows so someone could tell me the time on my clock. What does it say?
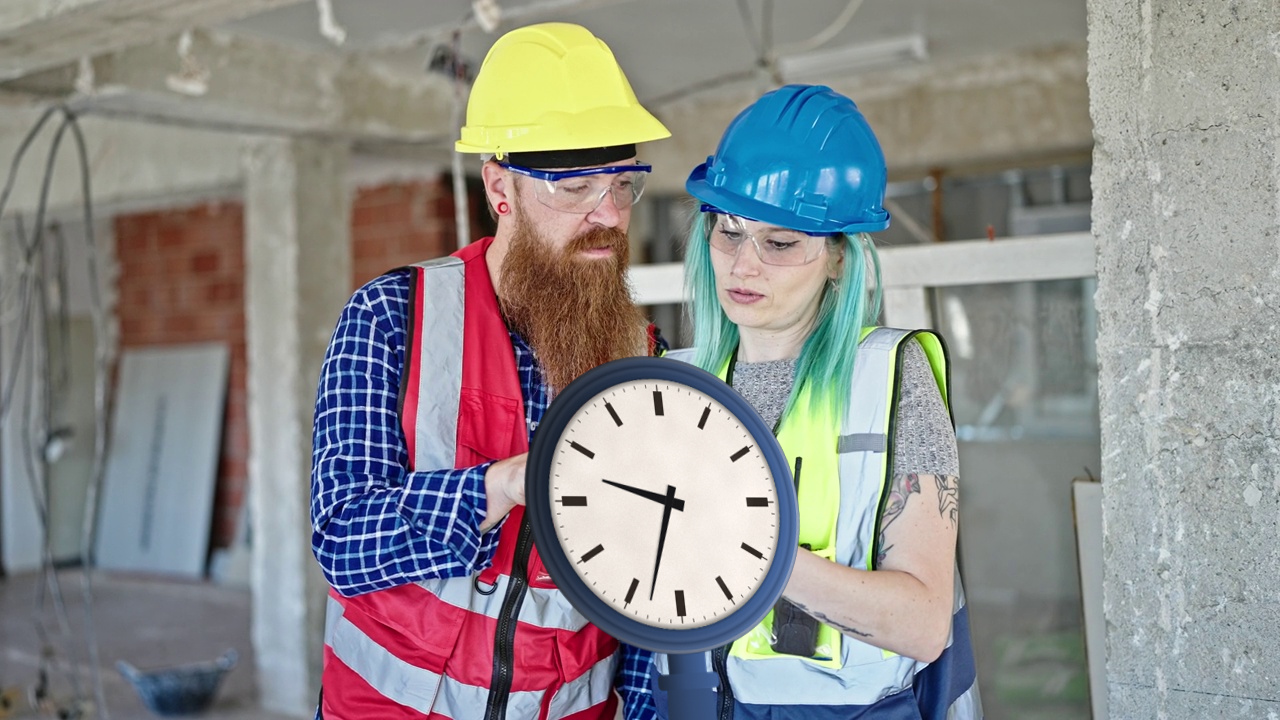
9:33
